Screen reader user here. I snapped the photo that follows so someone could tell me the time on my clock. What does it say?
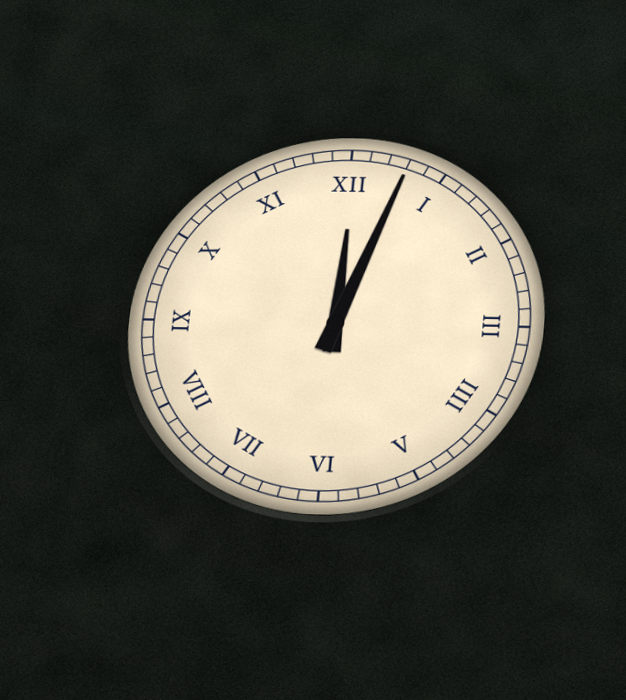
12:03
